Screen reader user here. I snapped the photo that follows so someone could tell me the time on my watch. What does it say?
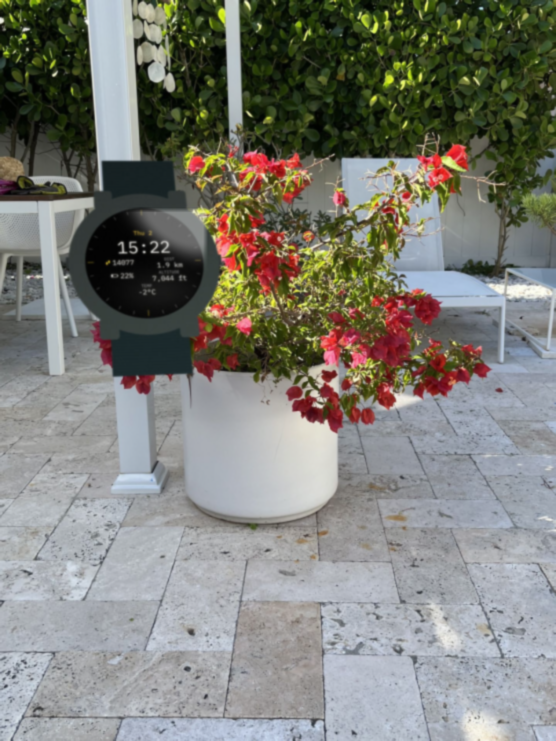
15:22
